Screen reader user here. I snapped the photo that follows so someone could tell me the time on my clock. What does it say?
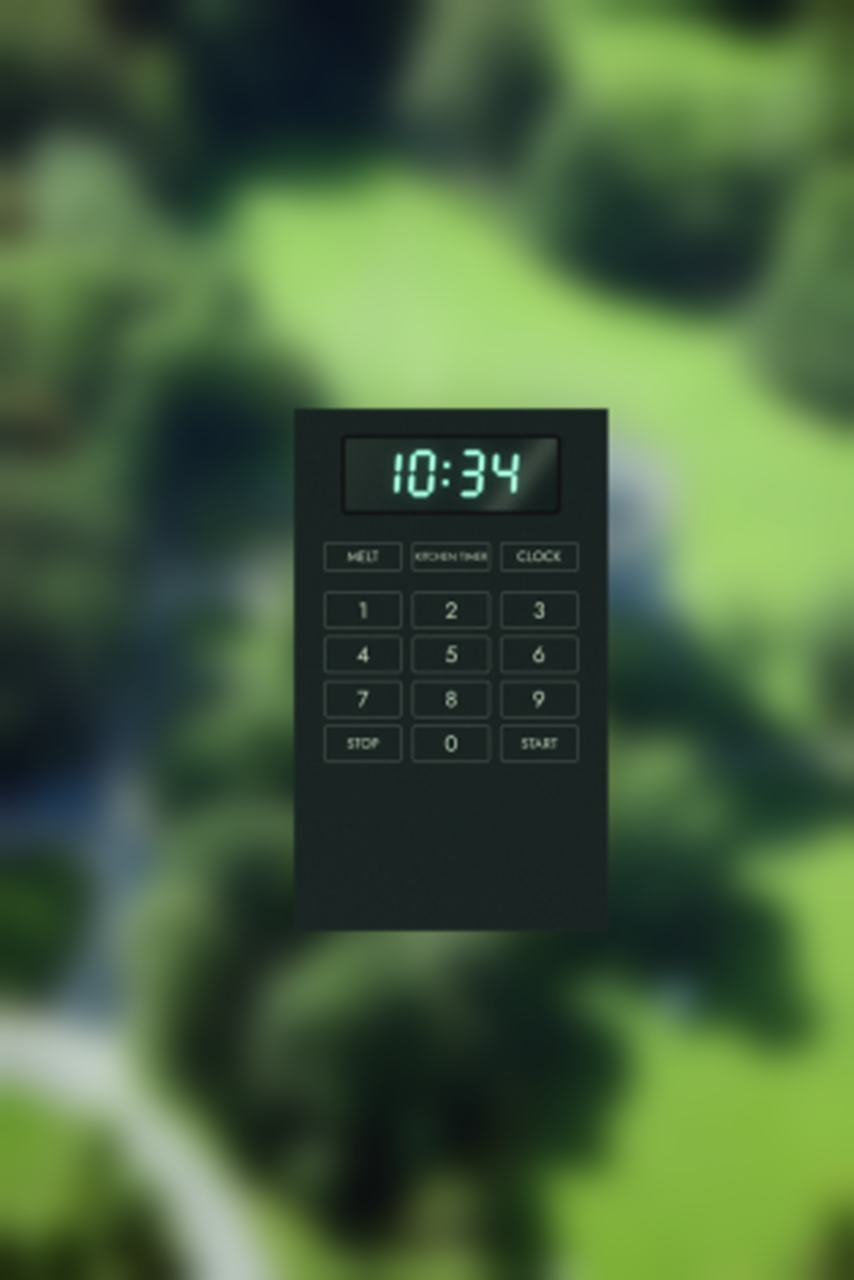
10:34
